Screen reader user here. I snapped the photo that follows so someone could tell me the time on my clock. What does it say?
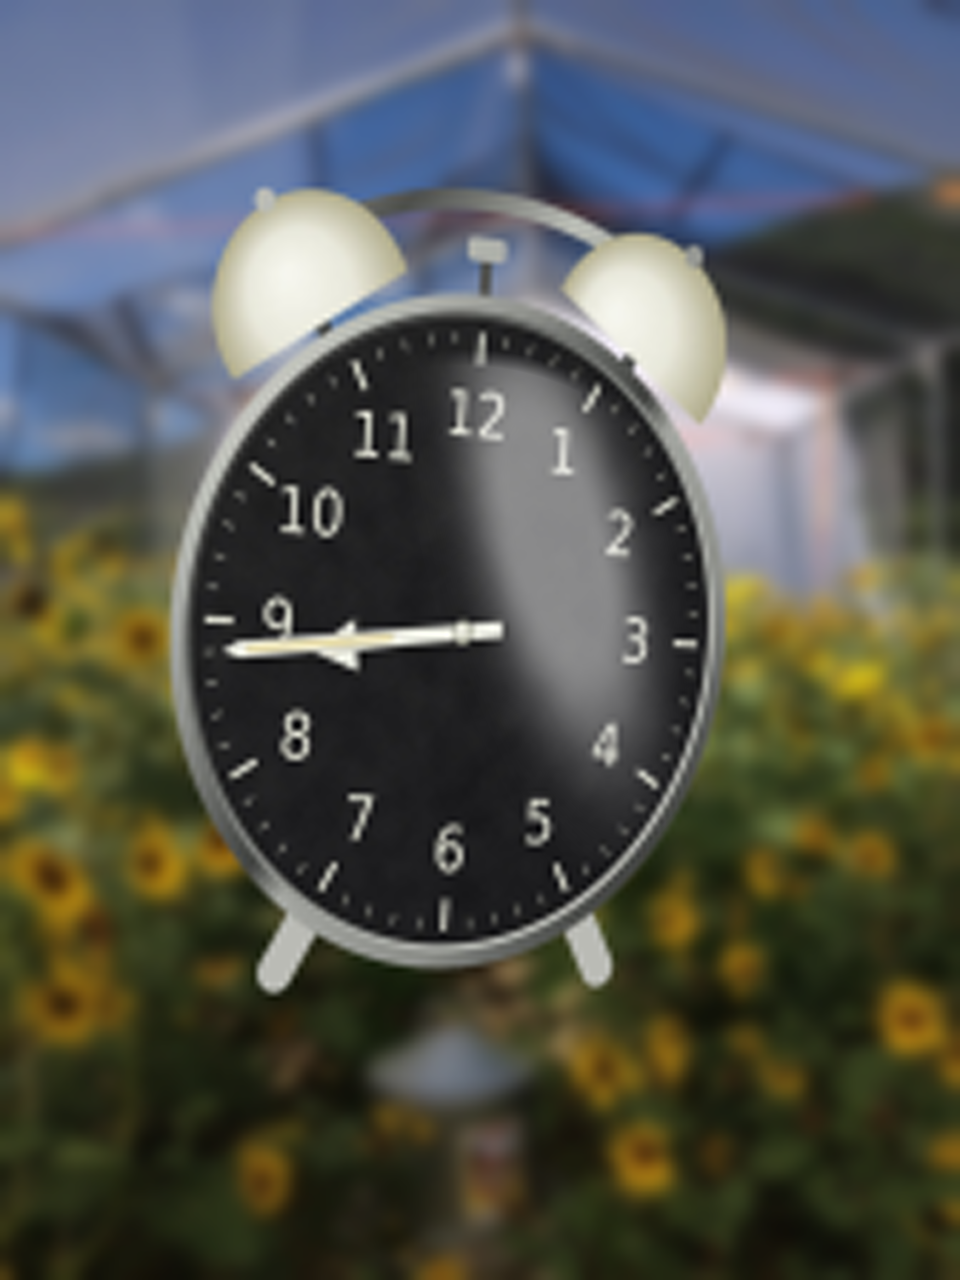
8:44
